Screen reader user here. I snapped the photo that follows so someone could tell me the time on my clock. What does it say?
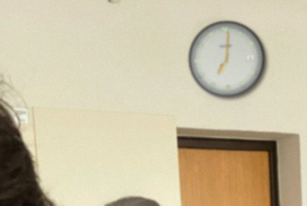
7:01
